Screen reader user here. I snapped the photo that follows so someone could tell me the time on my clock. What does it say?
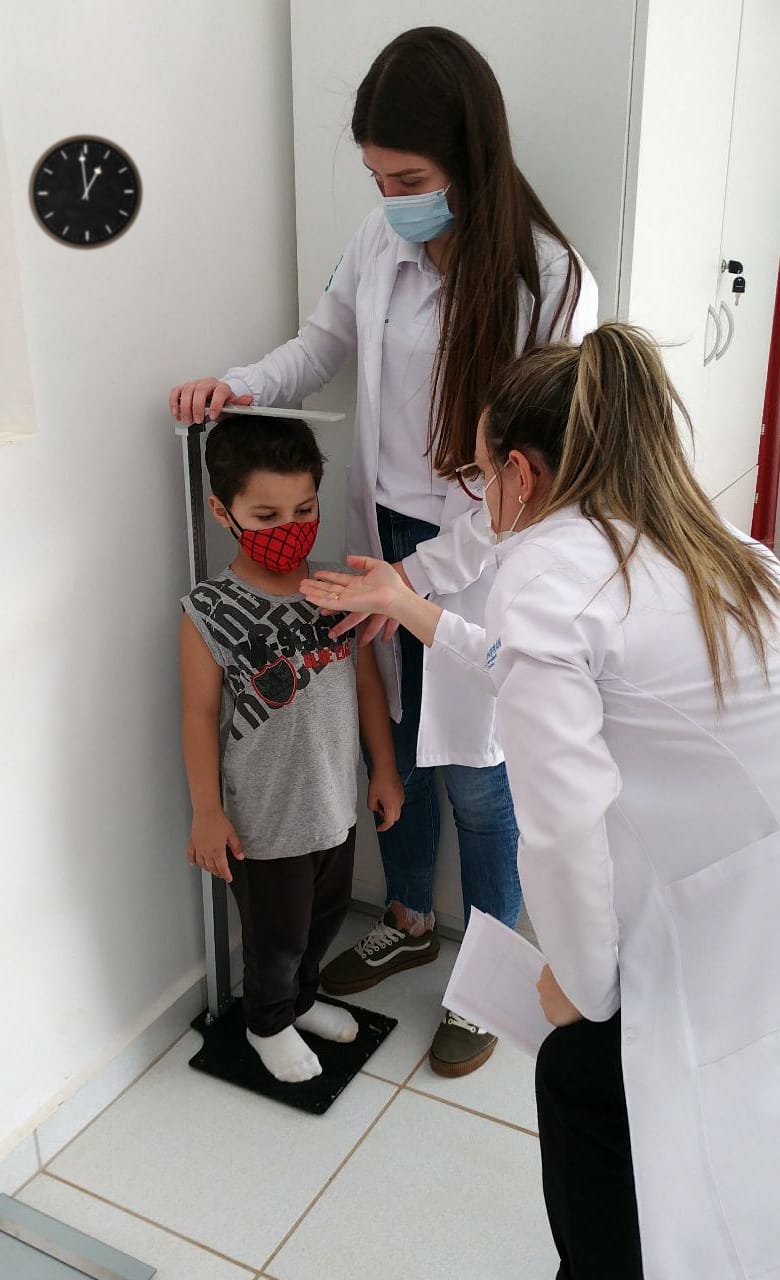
12:59
